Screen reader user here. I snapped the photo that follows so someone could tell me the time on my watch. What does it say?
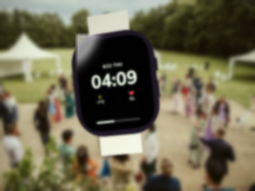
4:09
